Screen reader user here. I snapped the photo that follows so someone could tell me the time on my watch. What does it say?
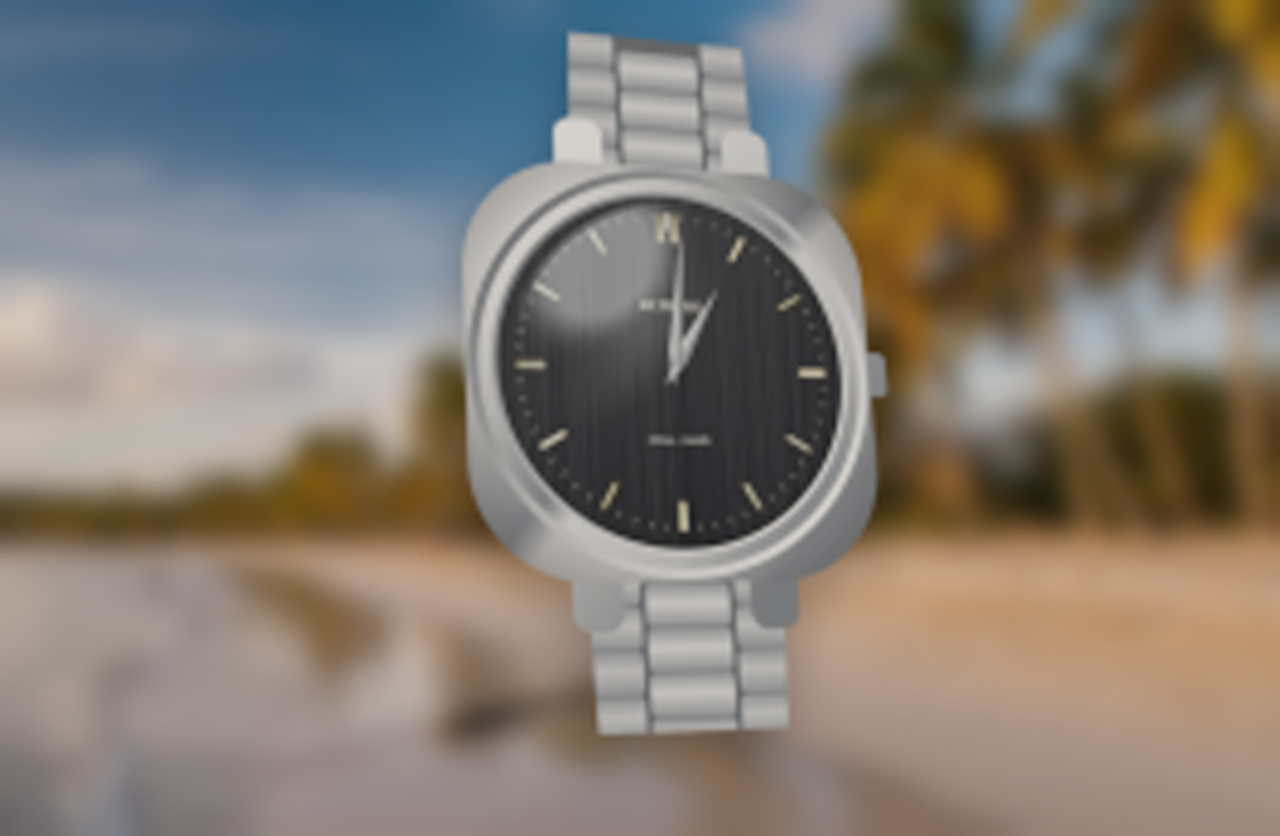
1:01
